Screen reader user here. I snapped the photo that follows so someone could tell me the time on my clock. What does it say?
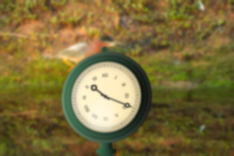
10:19
